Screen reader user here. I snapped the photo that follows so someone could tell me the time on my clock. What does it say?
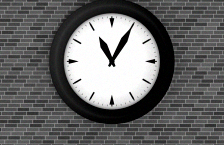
11:05
